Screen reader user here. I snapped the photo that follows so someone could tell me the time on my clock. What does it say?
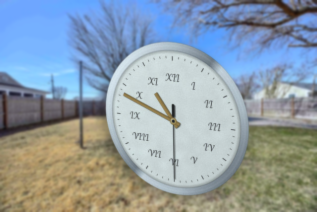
10:48:30
